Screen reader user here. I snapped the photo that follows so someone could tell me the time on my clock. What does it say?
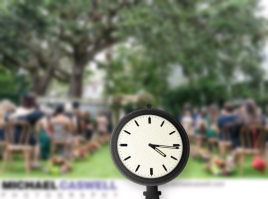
4:16
